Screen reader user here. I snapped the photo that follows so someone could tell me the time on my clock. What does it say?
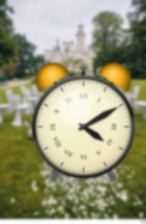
4:10
